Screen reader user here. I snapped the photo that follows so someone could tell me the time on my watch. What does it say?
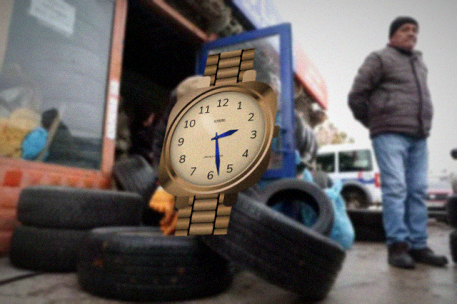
2:28
